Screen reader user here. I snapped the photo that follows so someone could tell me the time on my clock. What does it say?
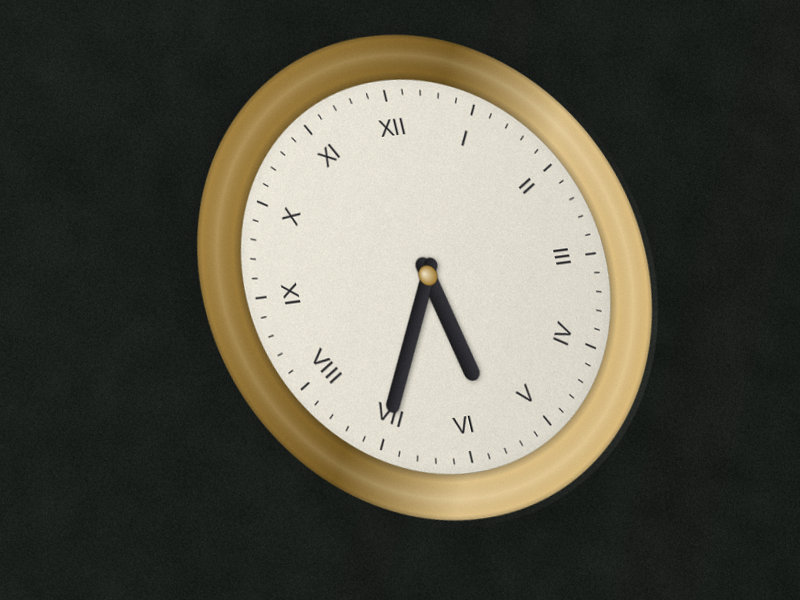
5:35
